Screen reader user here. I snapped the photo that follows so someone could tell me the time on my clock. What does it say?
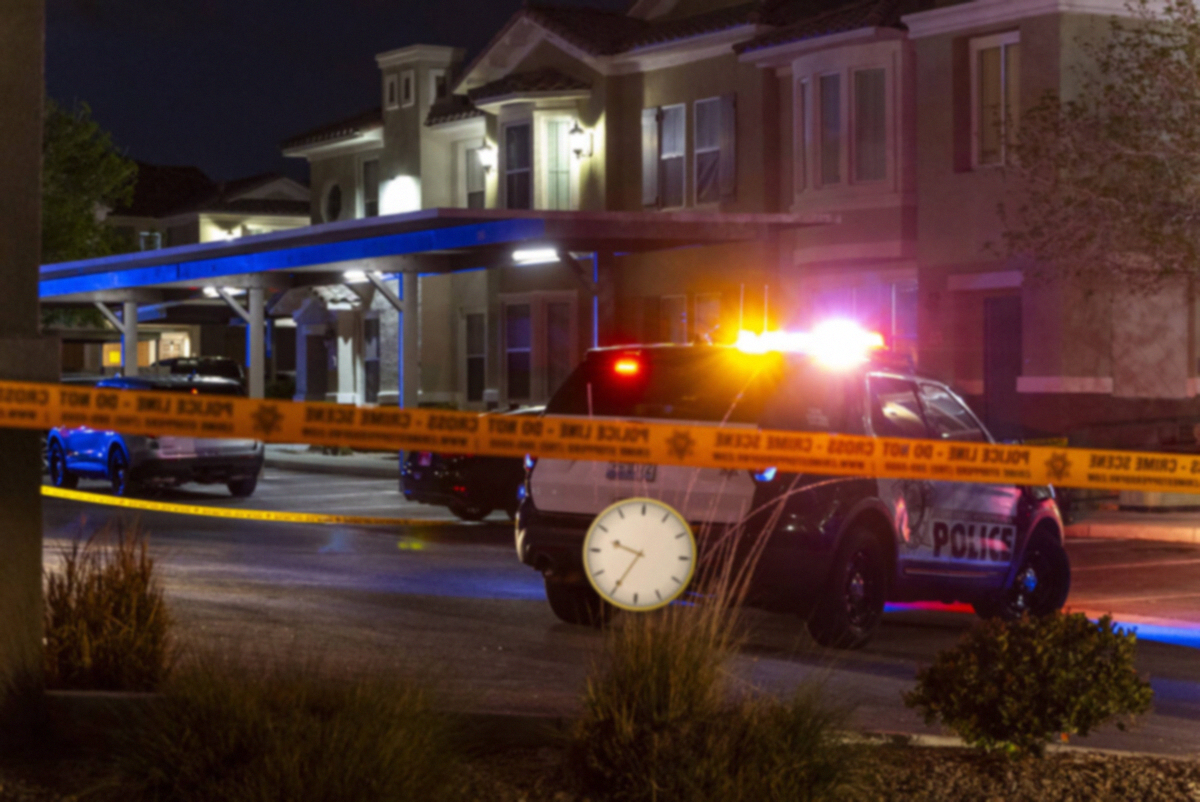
9:35
